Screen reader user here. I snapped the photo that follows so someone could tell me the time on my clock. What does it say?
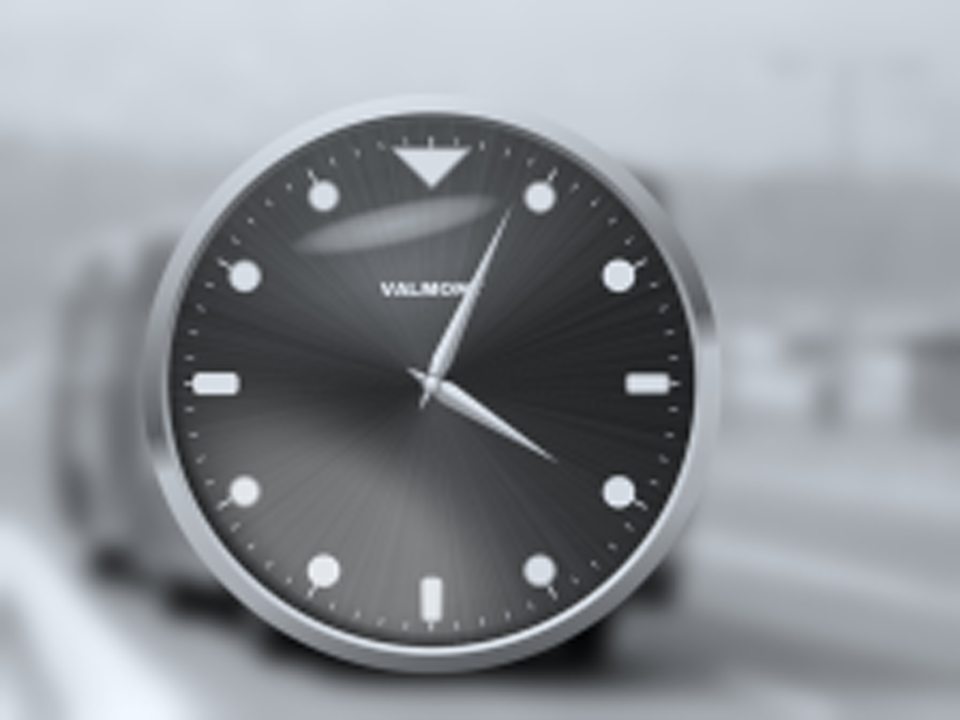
4:04
